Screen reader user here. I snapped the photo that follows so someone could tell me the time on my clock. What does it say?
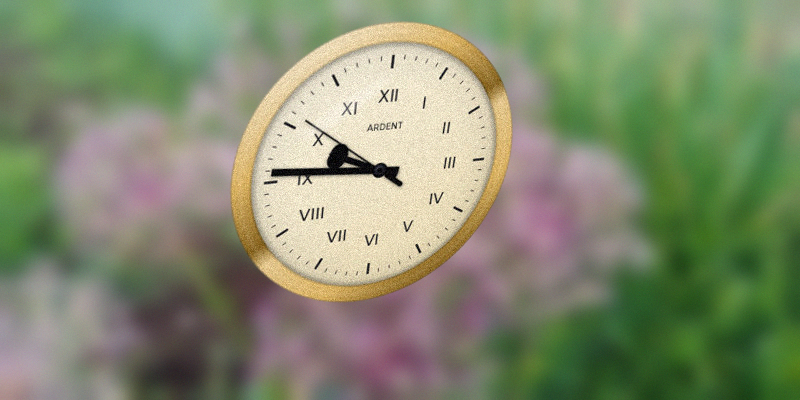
9:45:51
